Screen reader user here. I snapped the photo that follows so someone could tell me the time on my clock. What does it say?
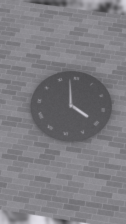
3:58
